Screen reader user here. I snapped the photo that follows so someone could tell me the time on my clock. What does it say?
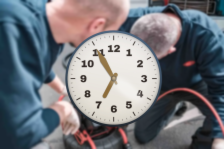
6:55
